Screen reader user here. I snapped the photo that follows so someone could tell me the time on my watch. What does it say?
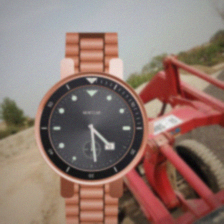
4:29
